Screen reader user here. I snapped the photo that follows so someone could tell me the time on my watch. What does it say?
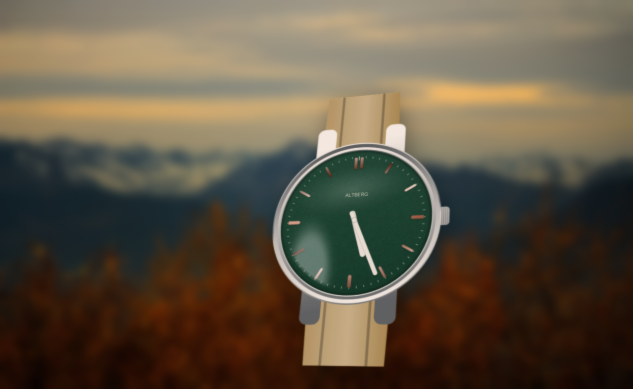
5:26
